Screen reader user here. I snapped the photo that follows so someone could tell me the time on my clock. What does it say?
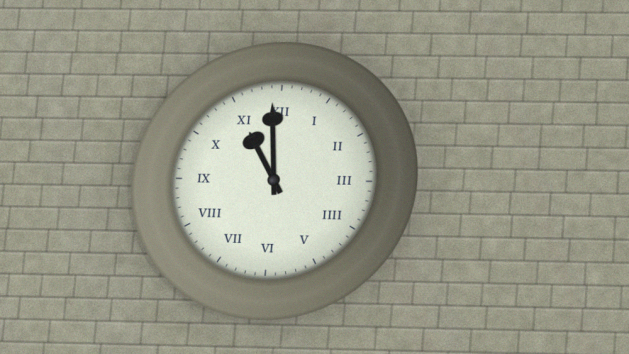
10:59
